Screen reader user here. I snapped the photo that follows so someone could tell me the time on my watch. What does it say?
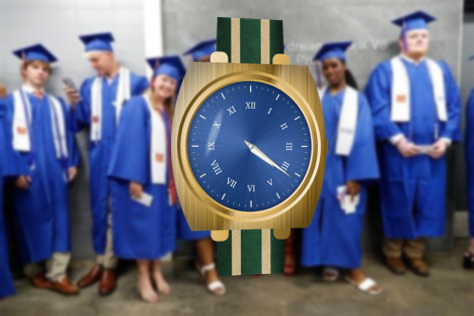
4:21
